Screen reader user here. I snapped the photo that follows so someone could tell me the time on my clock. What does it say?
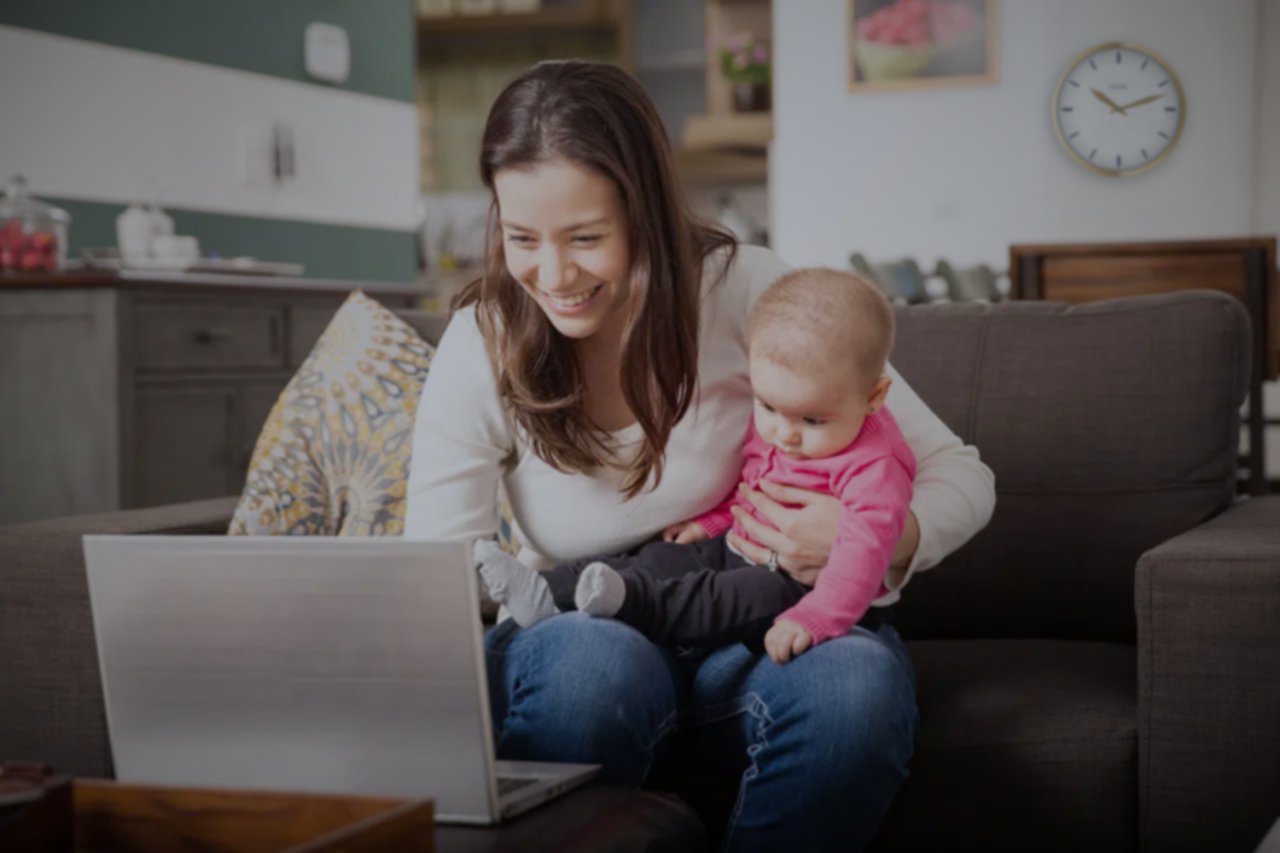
10:12
